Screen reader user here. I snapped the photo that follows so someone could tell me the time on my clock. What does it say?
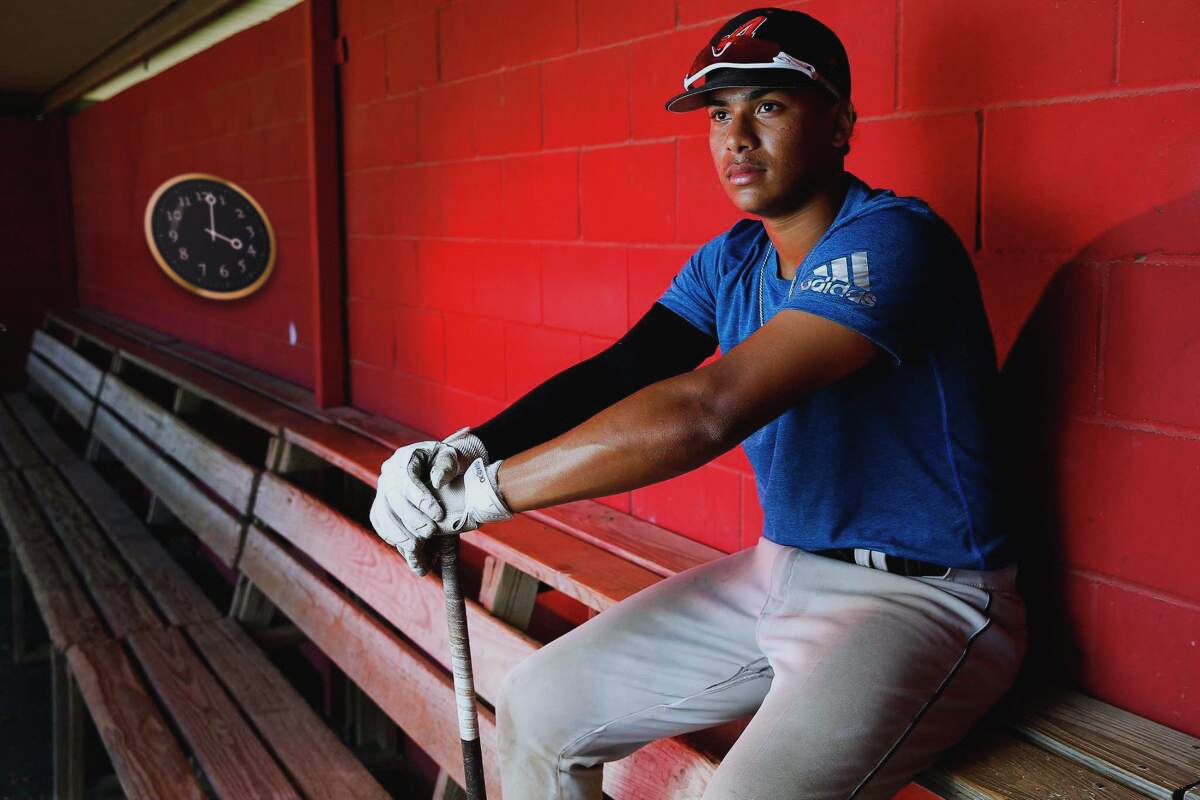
4:02
